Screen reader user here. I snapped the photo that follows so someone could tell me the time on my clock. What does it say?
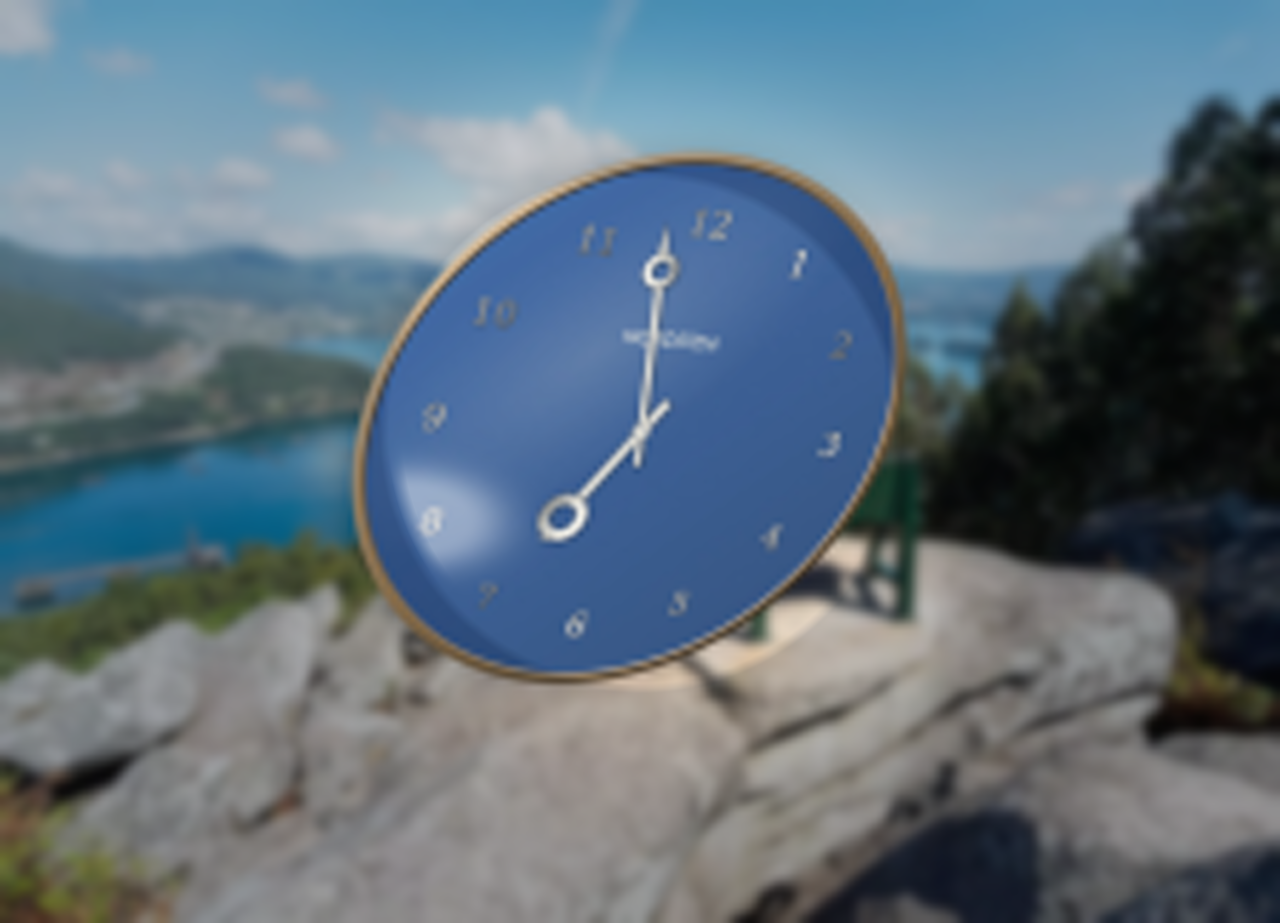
6:58
